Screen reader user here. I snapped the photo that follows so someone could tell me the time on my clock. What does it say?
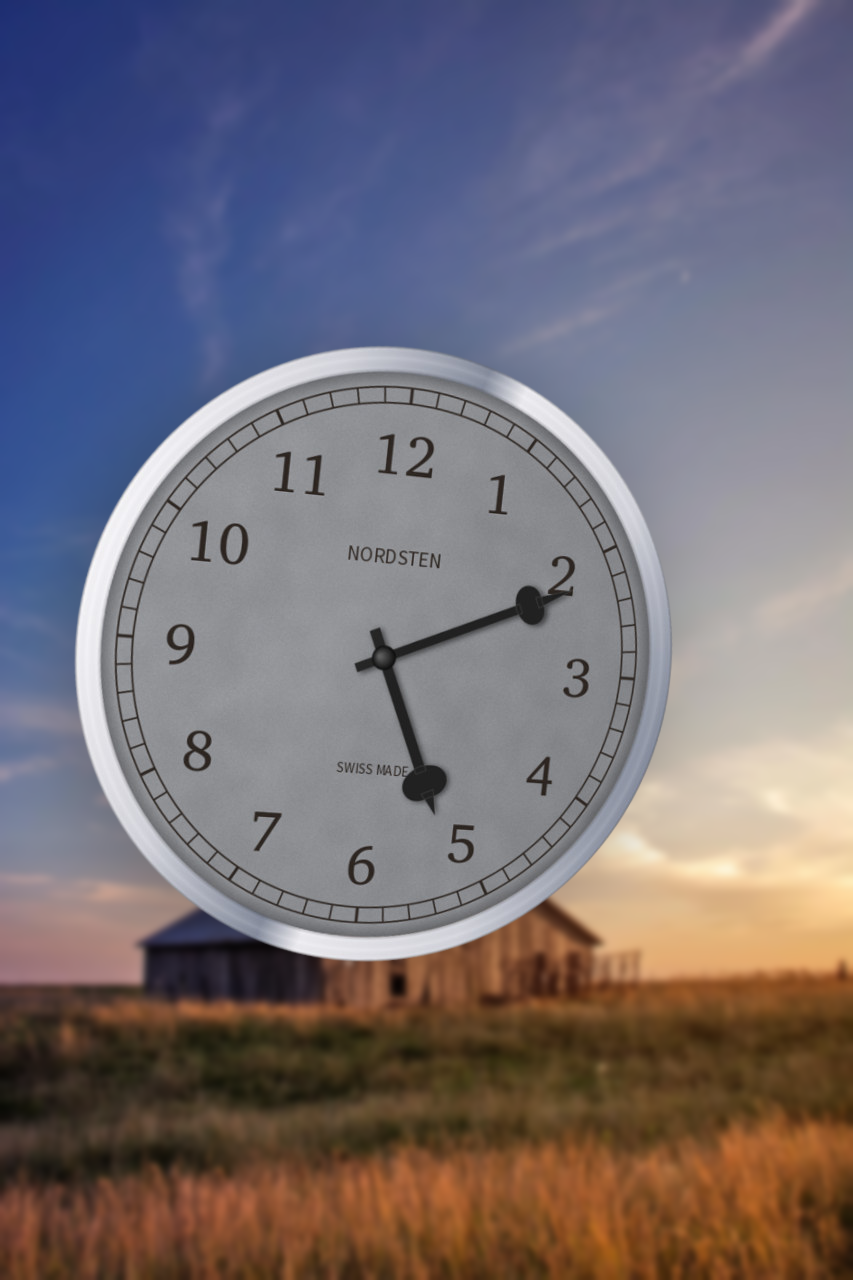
5:11
